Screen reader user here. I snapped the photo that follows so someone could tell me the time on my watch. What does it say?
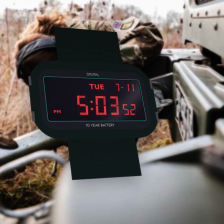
5:03:52
